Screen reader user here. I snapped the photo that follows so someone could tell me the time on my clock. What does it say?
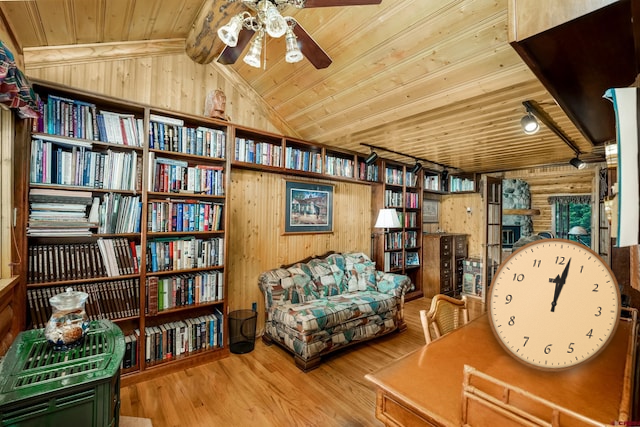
12:02
